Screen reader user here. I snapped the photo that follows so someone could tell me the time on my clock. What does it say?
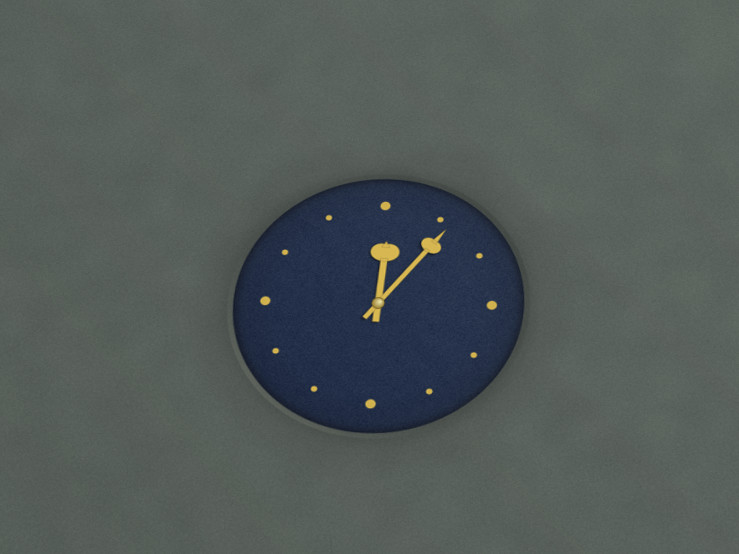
12:06
